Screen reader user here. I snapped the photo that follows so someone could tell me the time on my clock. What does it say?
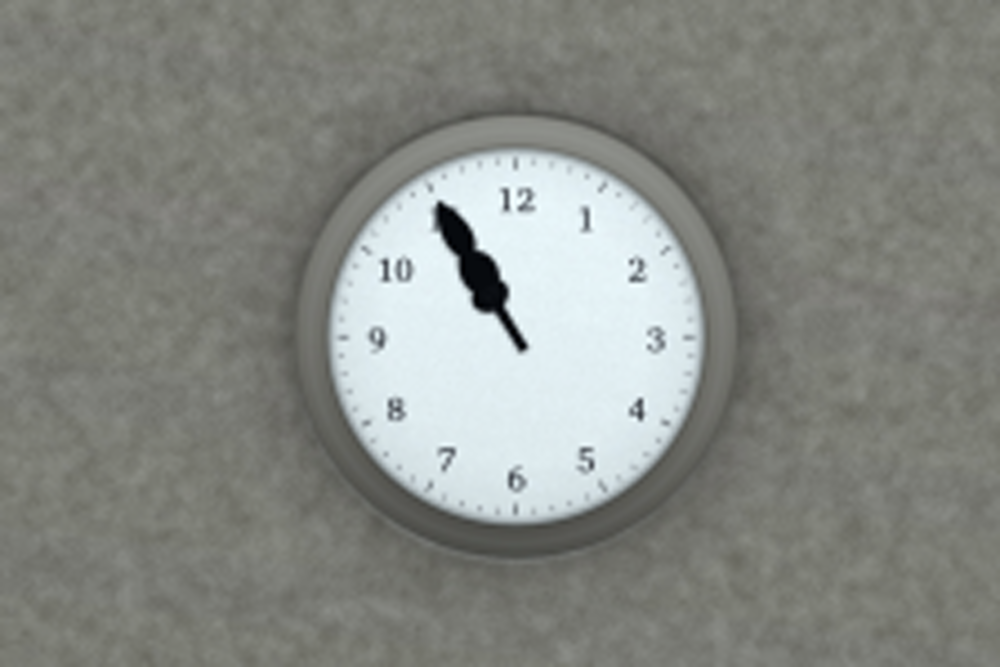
10:55
